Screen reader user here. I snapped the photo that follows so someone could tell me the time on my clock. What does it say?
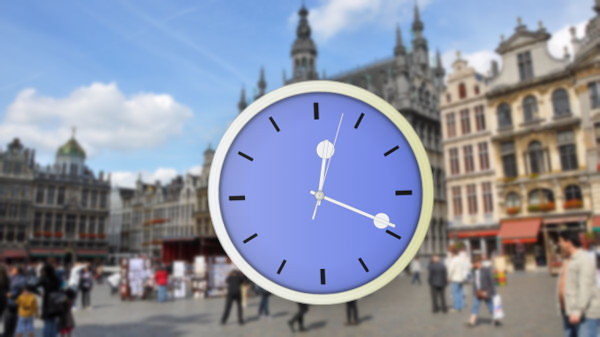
12:19:03
